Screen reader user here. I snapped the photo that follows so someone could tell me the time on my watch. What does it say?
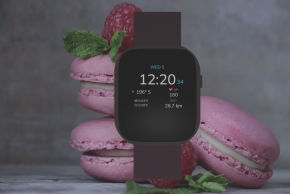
12:20
